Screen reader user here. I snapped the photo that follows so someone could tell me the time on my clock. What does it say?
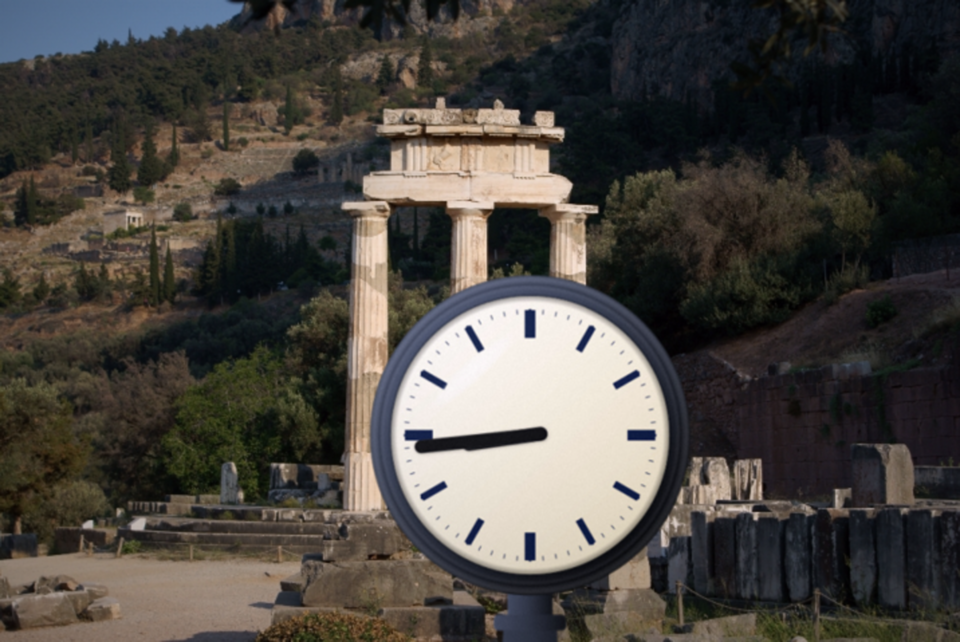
8:44
